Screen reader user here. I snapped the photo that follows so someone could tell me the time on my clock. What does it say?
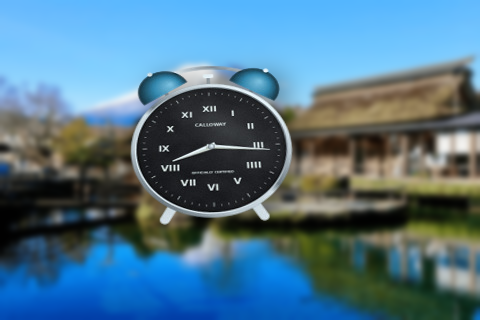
8:16
